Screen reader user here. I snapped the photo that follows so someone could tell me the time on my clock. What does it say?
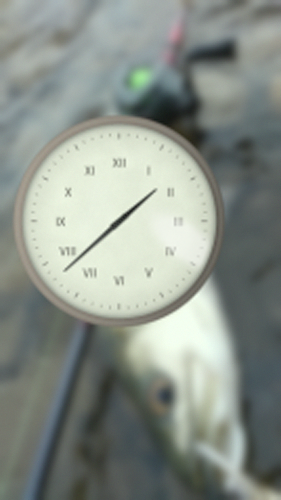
1:38
